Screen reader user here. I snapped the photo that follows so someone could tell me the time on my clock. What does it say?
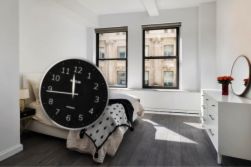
11:44
